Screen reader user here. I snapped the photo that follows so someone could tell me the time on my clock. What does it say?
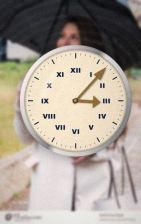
3:07
